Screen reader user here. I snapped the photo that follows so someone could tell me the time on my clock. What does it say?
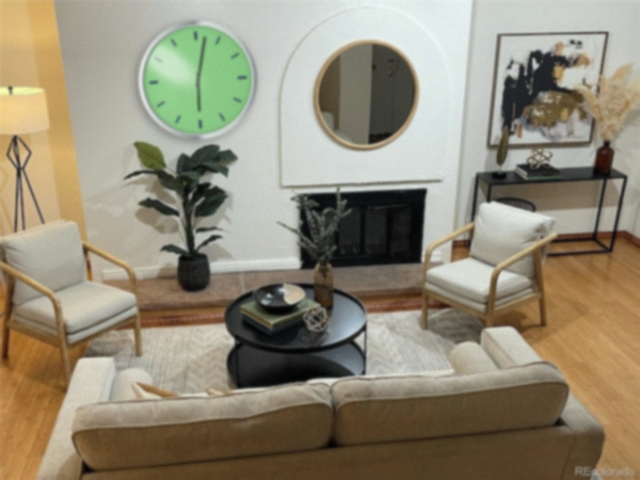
6:02
